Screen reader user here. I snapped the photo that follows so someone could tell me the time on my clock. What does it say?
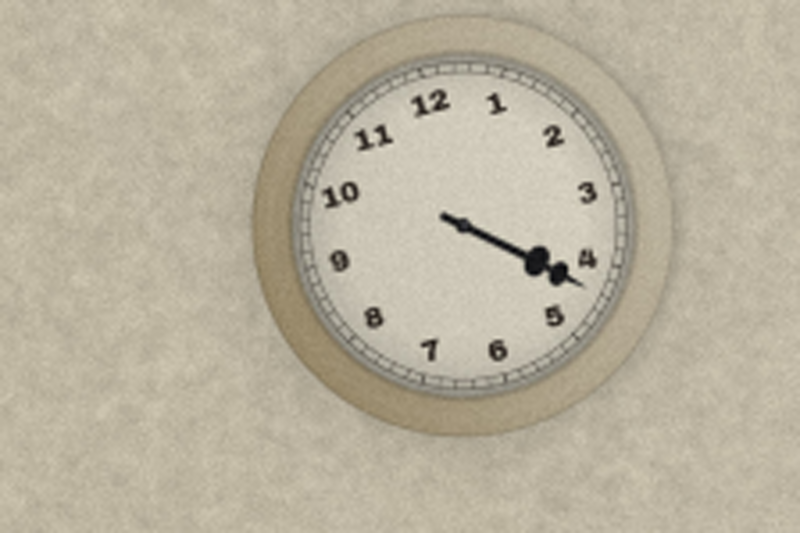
4:22
